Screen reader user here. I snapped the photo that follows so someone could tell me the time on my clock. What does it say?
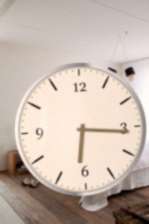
6:16
